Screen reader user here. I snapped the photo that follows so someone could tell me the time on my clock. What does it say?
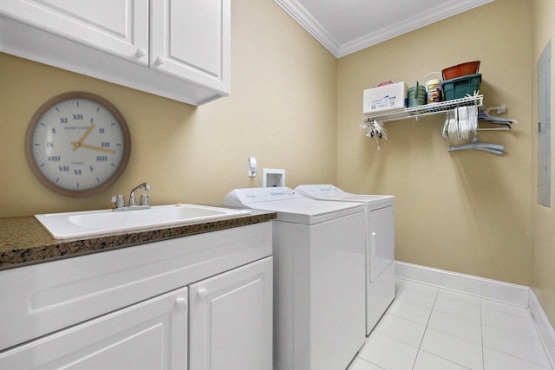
1:17
